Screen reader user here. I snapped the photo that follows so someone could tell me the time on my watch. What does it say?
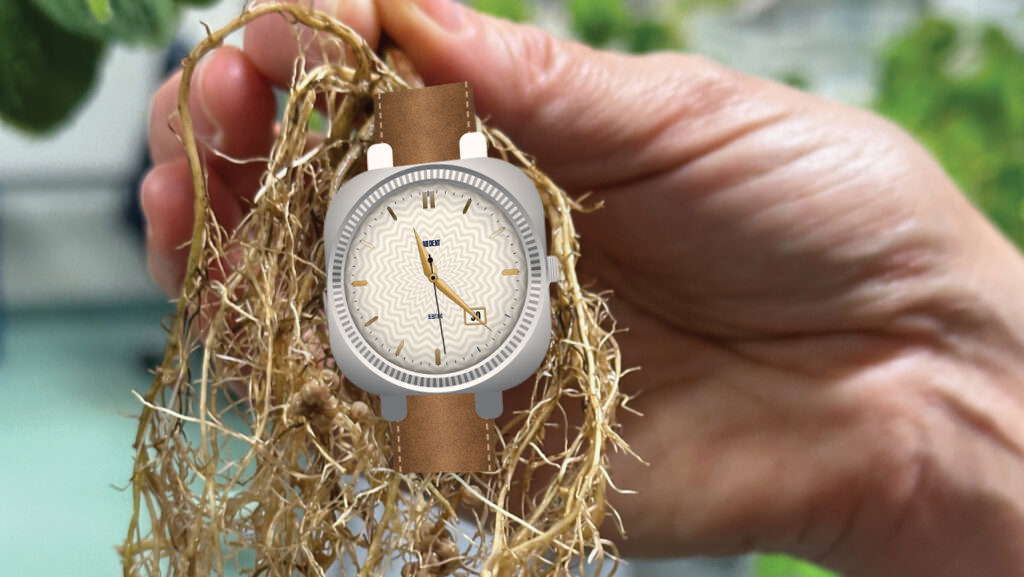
11:22:29
